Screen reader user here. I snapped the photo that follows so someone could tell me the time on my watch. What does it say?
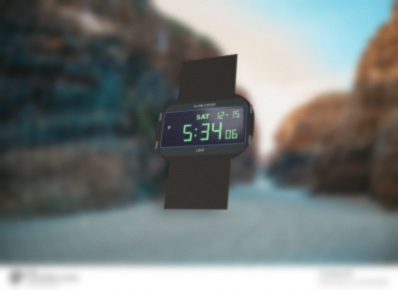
5:34
